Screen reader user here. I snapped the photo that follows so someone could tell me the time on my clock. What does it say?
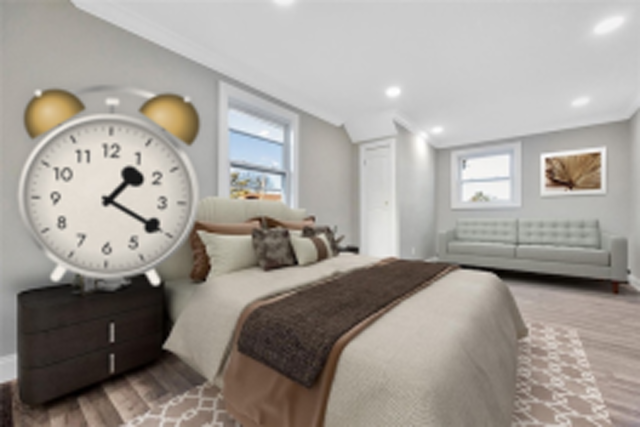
1:20
